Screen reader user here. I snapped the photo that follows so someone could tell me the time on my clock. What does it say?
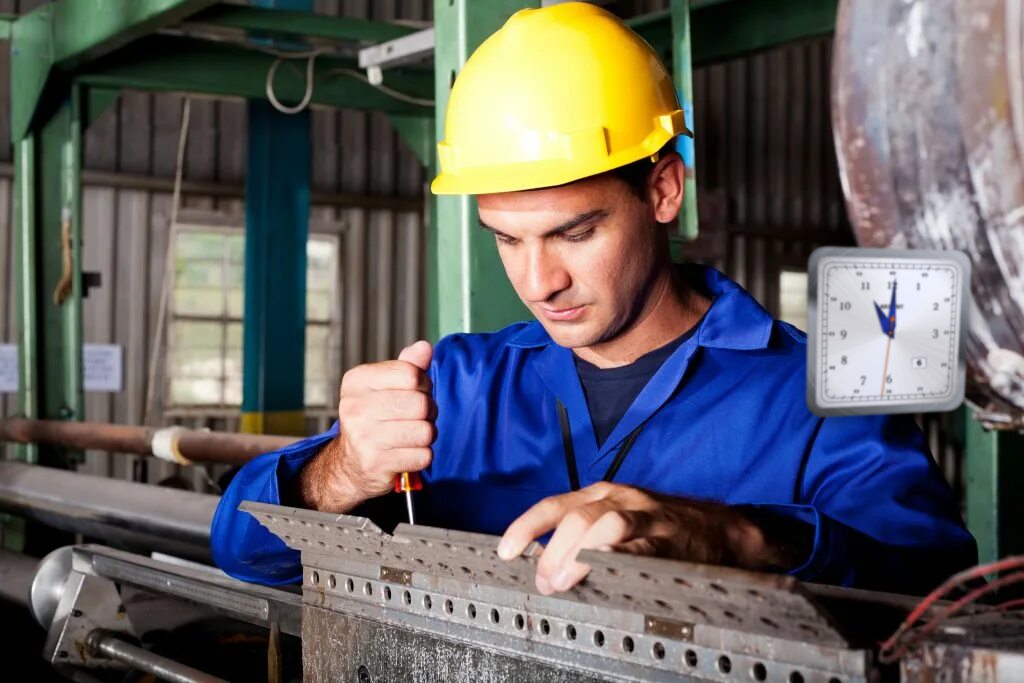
11:00:31
